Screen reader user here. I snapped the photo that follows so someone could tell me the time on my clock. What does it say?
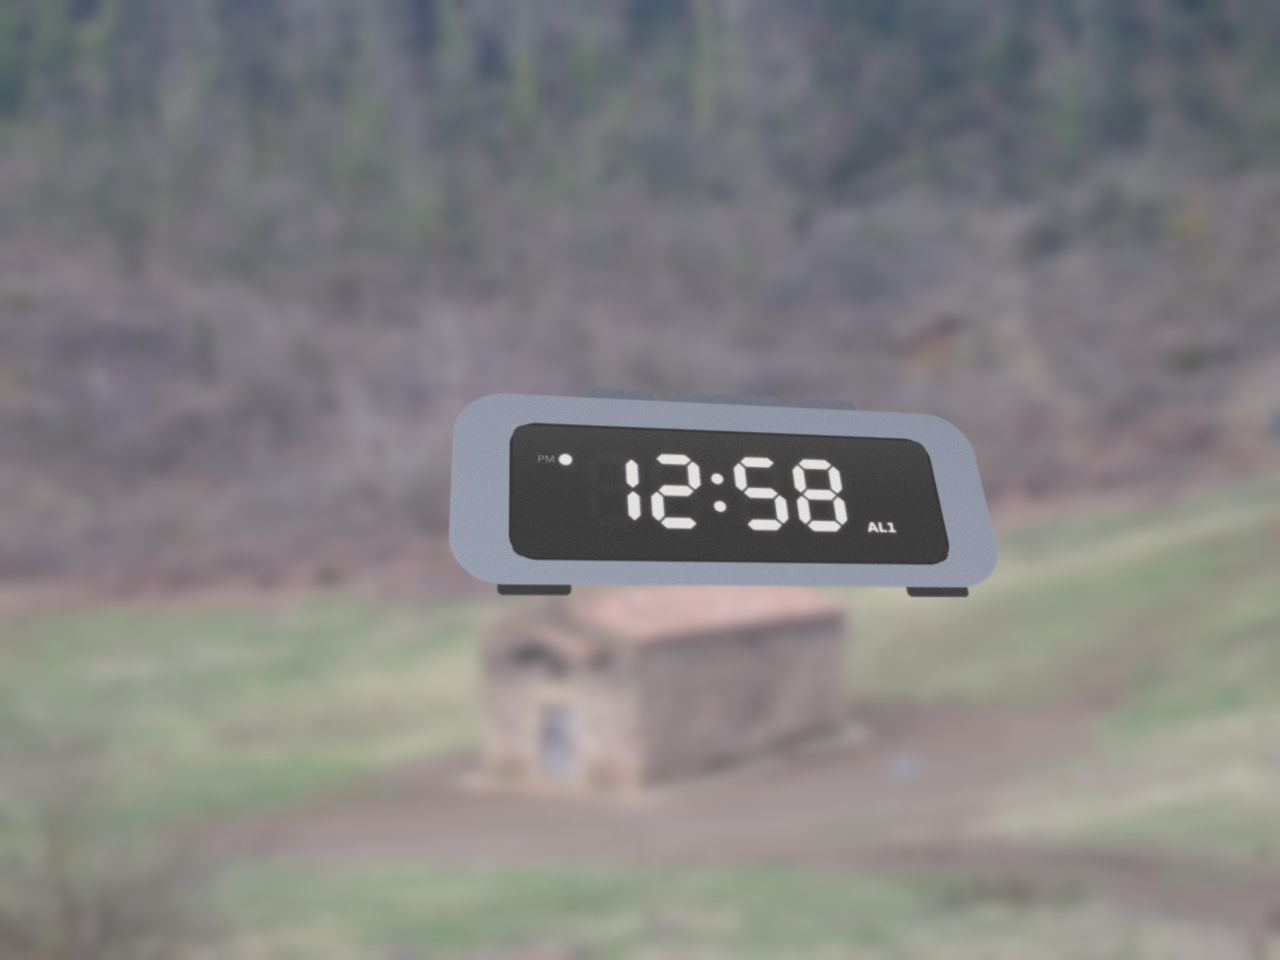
12:58
